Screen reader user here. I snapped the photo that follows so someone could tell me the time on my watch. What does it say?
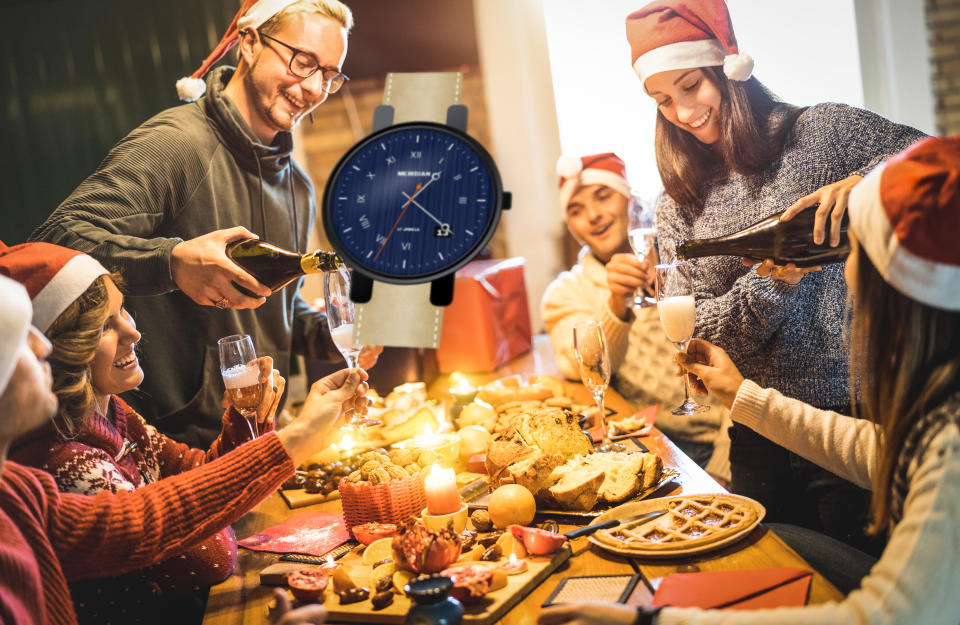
1:21:34
